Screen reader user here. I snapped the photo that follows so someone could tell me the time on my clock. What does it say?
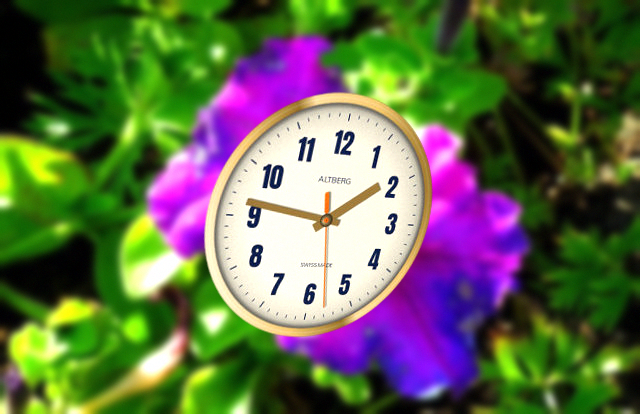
1:46:28
